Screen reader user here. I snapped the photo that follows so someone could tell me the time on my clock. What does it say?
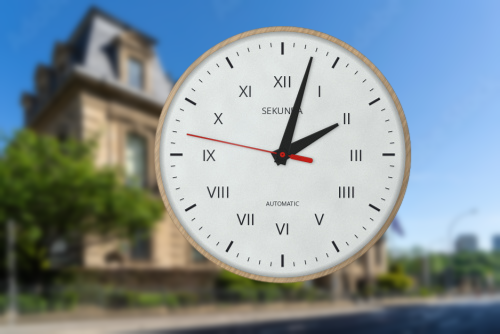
2:02:47
